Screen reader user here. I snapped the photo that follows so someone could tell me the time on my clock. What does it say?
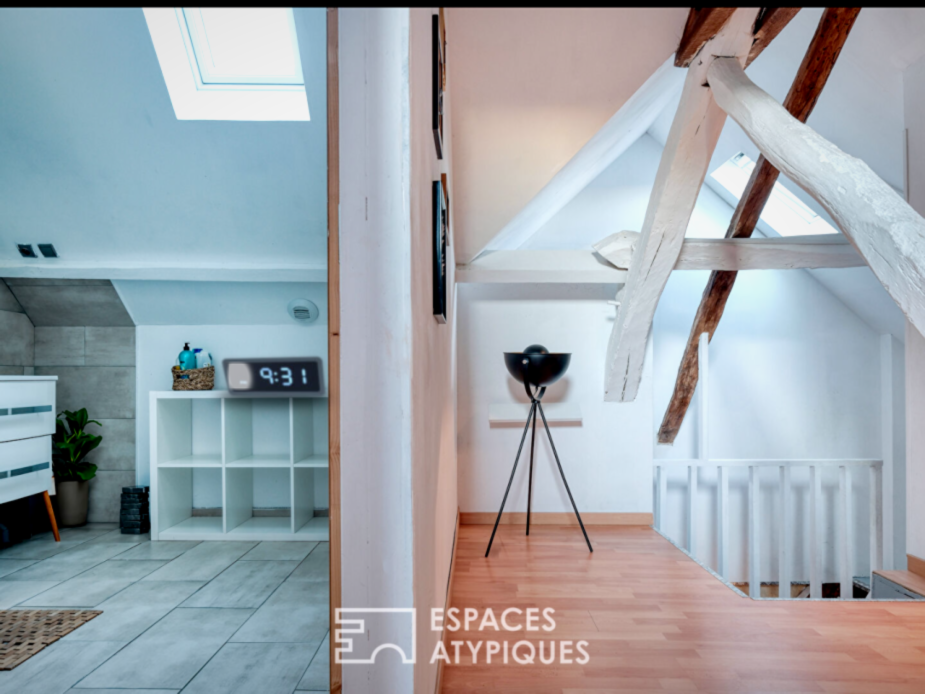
9:31
